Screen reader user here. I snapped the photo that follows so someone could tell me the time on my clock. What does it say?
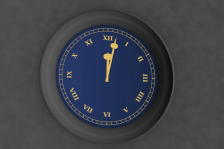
12:02
